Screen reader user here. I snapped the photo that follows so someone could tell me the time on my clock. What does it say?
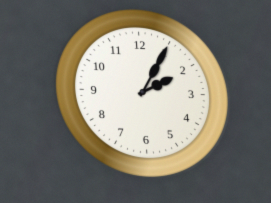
2:05
